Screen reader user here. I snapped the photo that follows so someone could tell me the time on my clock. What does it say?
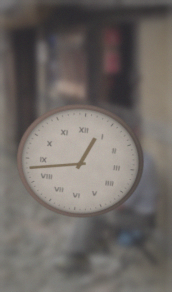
12:43
